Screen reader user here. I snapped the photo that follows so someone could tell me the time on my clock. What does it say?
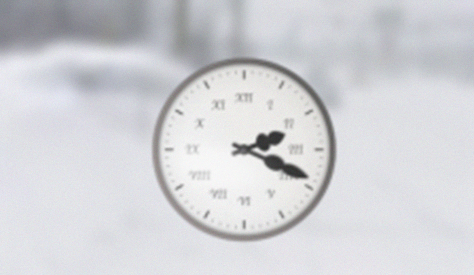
2:19
